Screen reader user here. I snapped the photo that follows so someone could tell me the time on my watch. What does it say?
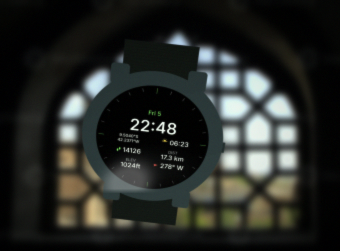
22:48
